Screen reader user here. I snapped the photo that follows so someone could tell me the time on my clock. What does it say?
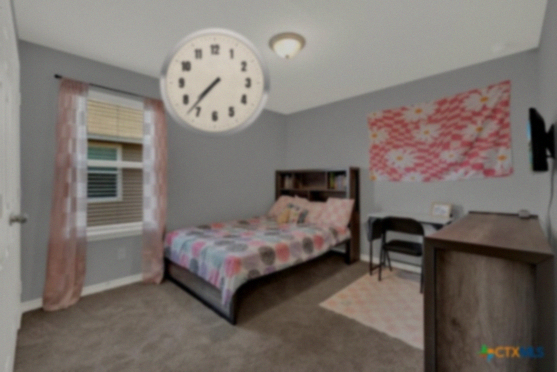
7:37
